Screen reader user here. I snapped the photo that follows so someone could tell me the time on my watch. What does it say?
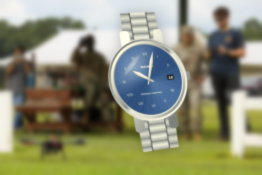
10:03
